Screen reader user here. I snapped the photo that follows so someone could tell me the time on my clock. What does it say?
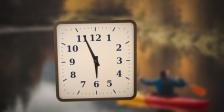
5:56
